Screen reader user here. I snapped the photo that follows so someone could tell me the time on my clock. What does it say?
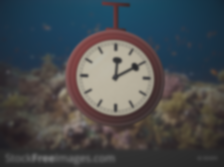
12:10
